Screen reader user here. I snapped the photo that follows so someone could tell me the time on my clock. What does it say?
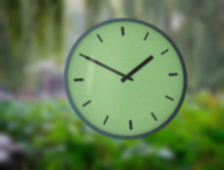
1:50
